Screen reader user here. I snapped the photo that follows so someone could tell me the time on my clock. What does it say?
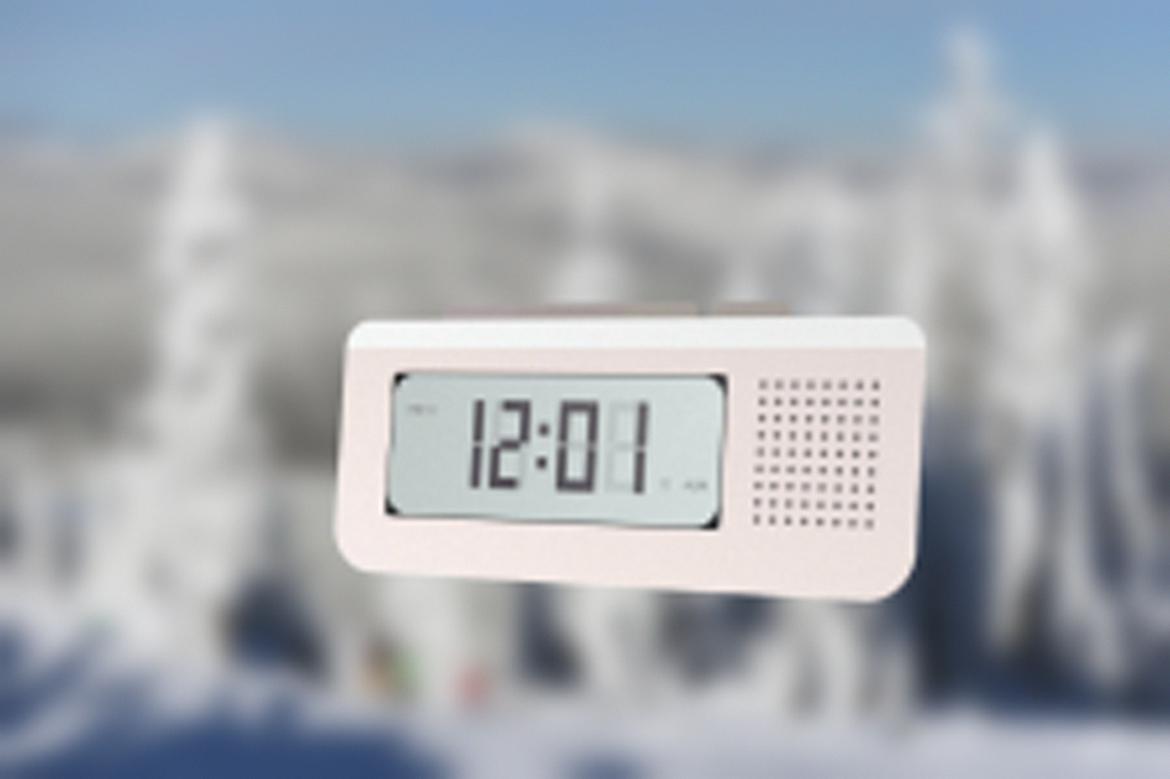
12:01
